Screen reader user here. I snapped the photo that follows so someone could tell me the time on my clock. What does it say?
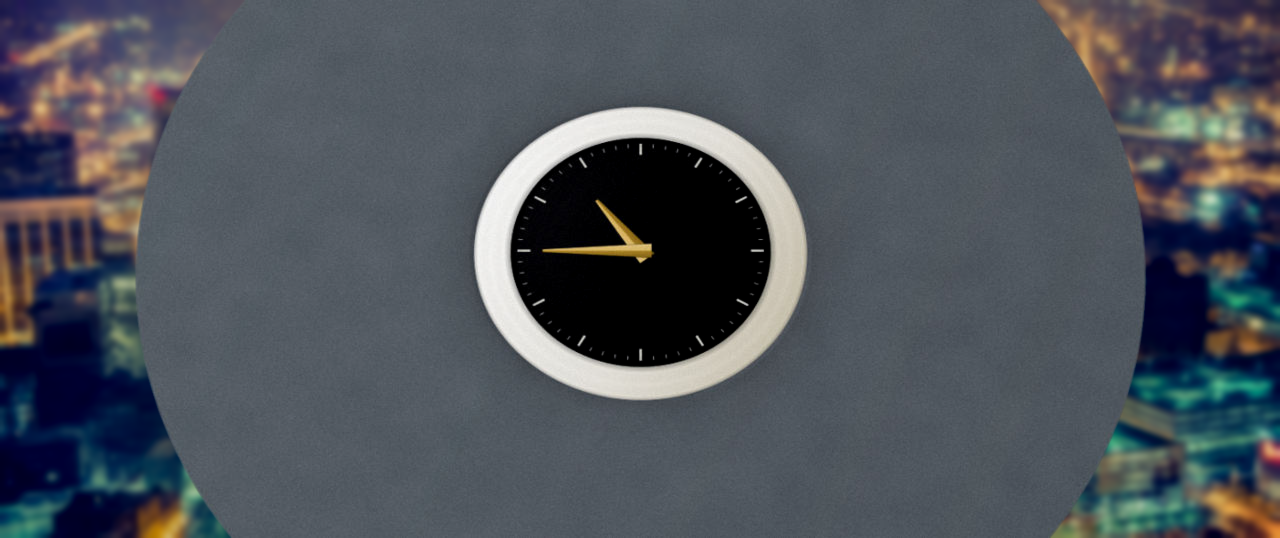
10:45
